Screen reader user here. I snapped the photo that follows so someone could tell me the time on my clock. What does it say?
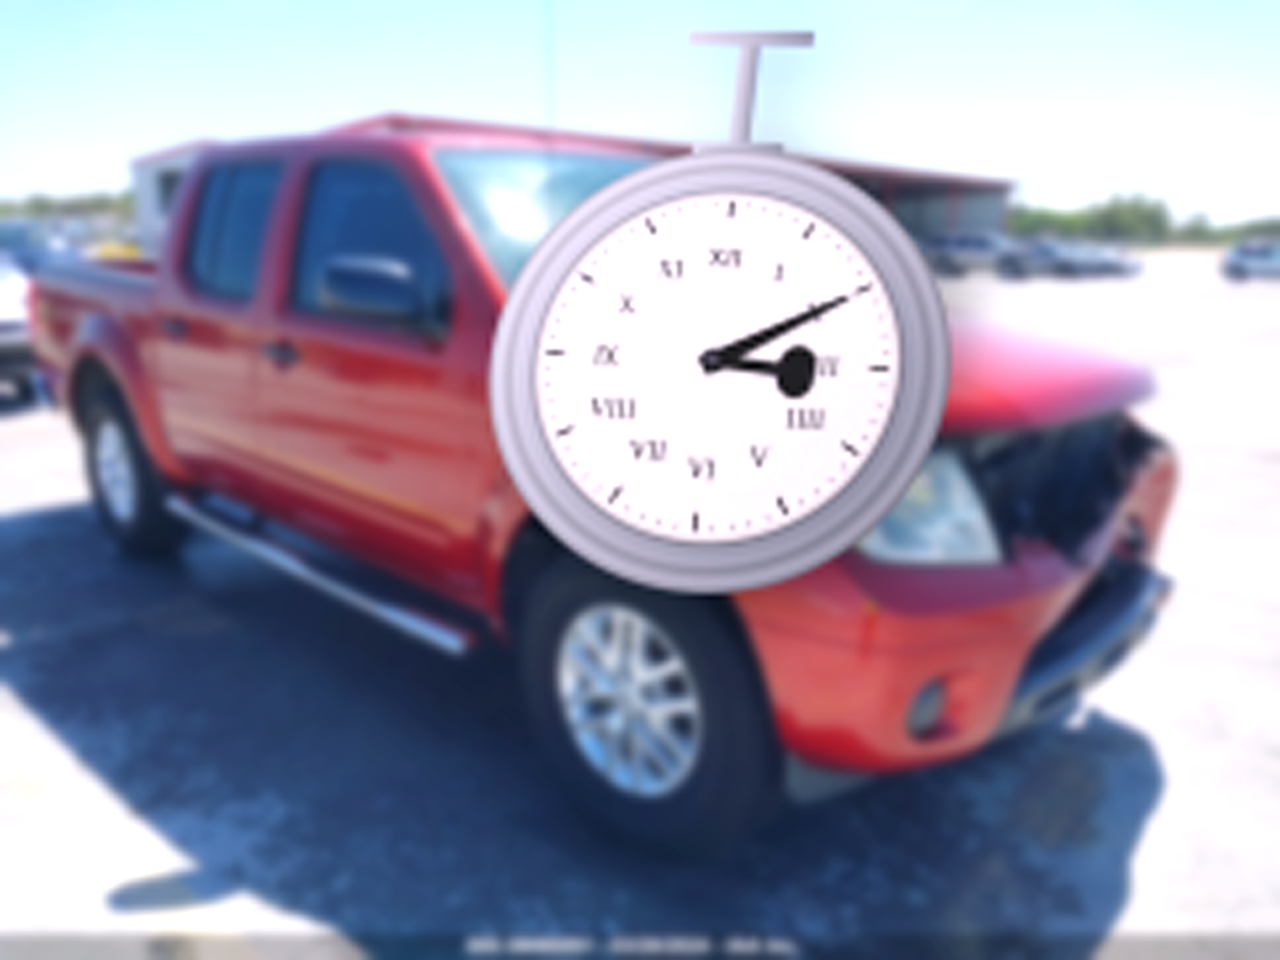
3:10
